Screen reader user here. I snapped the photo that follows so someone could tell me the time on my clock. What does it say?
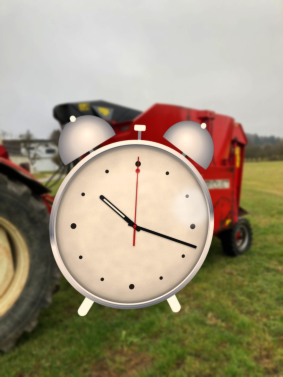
10:18:00
